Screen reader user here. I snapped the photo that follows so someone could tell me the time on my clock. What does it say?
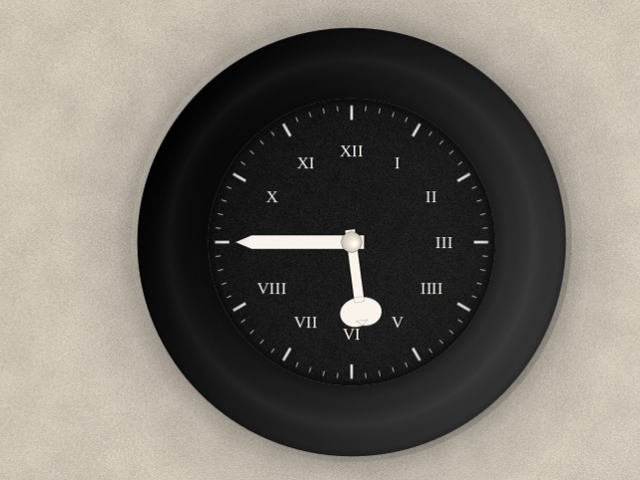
5:45
